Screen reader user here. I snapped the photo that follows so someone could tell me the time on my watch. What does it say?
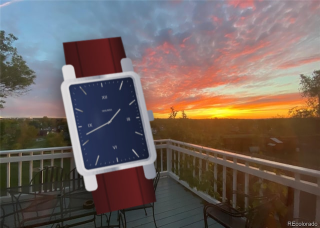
1:42
